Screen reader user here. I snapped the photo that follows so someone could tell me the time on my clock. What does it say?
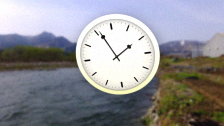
1:56
